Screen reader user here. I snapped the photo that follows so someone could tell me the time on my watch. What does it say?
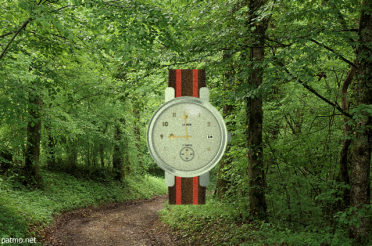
8:59
